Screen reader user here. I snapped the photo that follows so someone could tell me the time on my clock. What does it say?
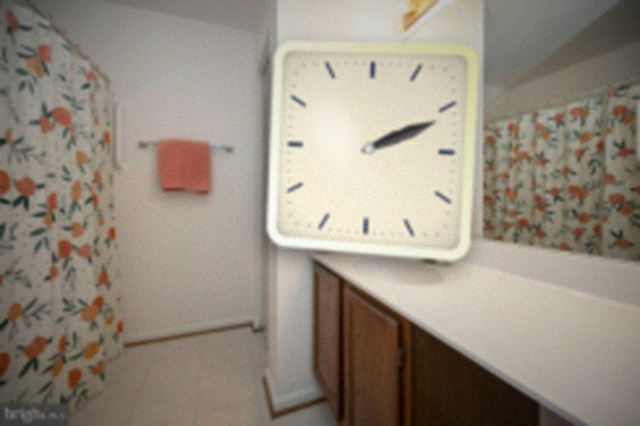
2:11
